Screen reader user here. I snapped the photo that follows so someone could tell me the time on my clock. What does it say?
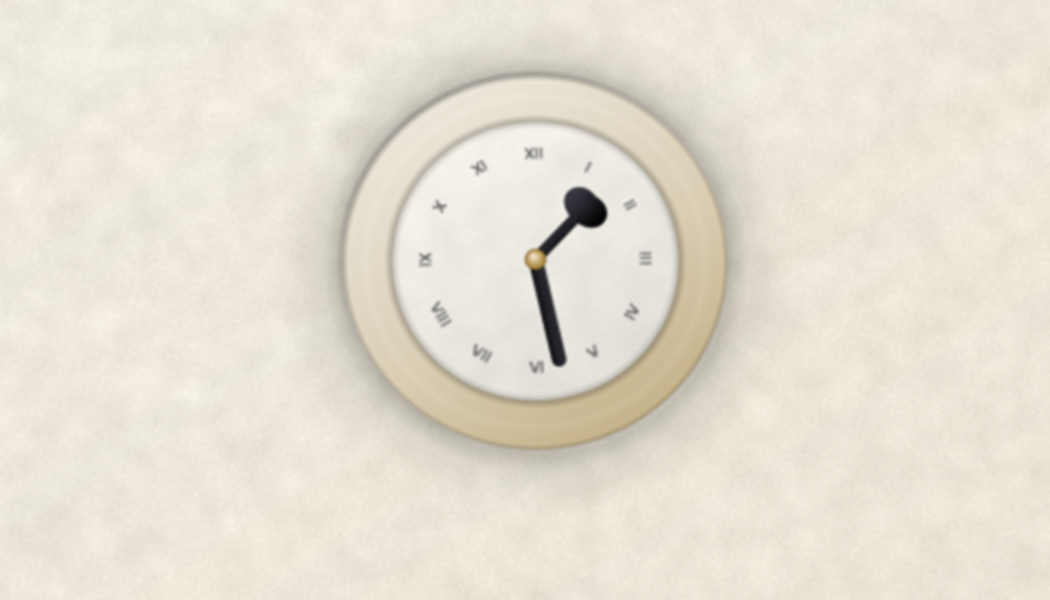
1:28
